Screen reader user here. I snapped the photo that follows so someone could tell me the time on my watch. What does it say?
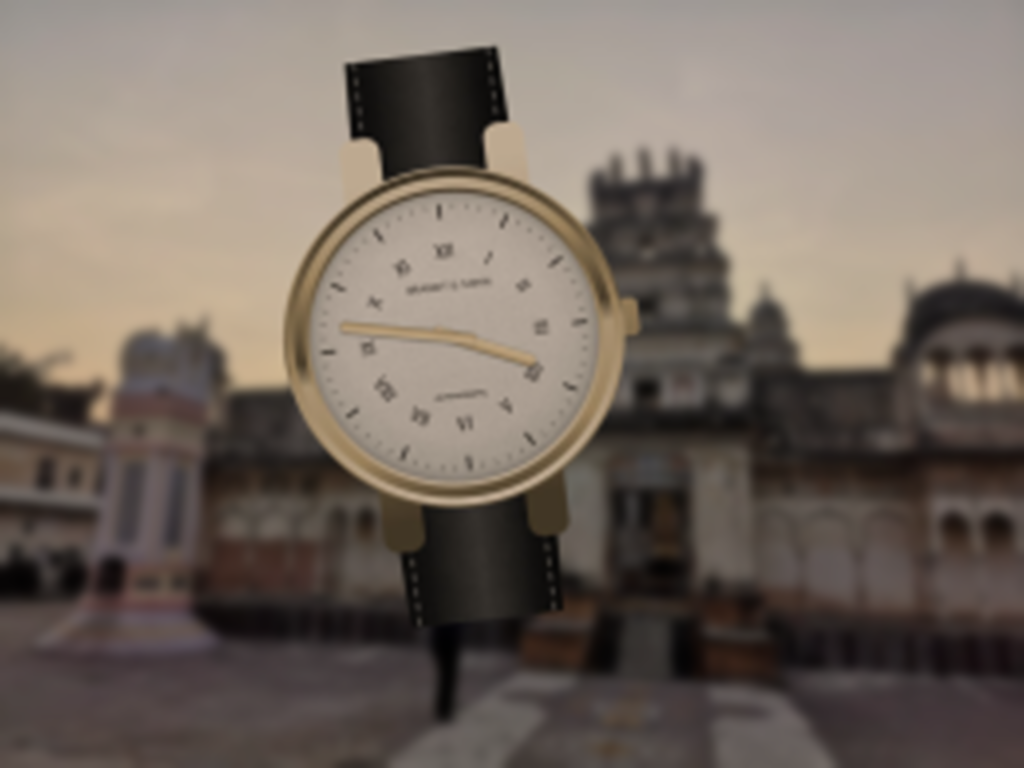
3:47
